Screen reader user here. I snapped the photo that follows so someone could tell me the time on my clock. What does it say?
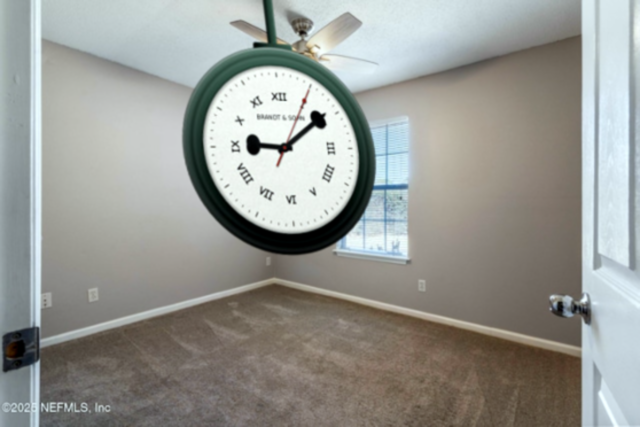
9:09:05
